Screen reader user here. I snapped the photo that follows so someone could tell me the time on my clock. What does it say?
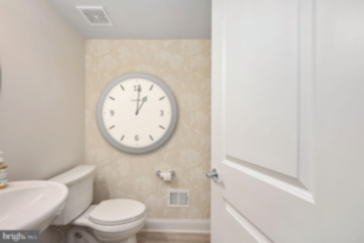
1:01
